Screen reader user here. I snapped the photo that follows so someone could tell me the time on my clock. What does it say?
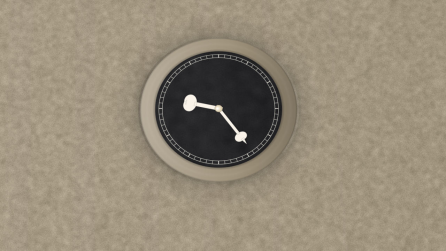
9:24
